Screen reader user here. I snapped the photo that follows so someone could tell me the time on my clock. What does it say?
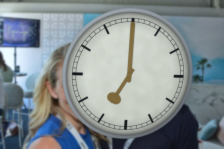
7:00
